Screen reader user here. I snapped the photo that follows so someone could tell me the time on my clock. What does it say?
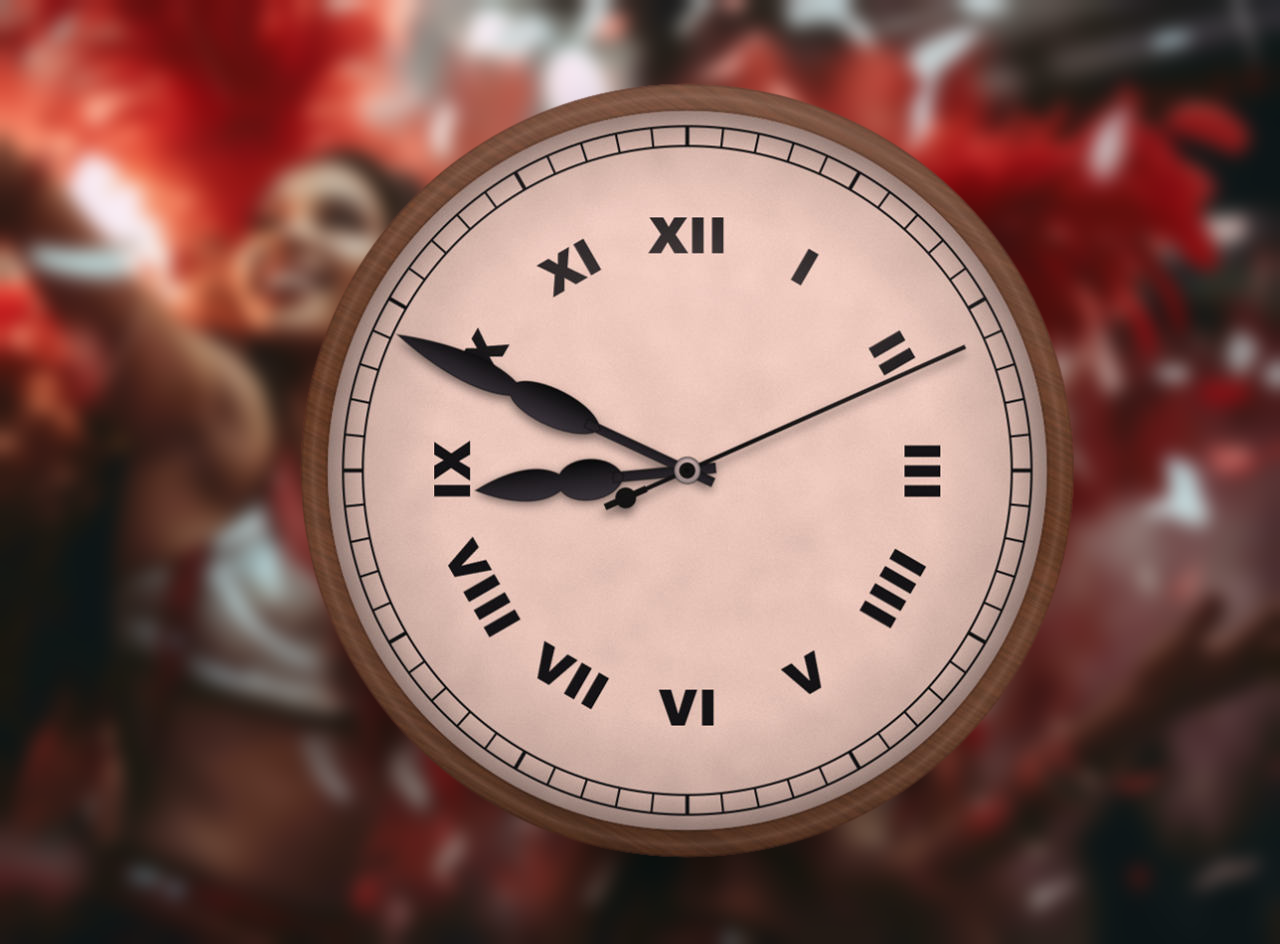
8:49:11
